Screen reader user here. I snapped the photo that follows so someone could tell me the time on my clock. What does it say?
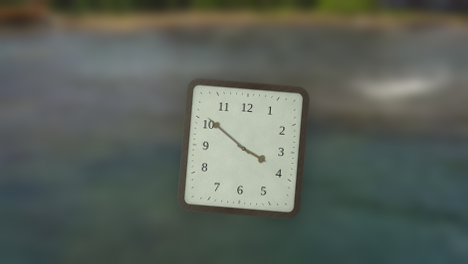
3:51
